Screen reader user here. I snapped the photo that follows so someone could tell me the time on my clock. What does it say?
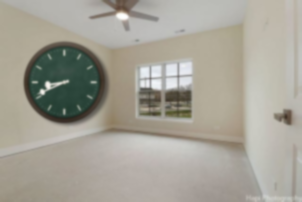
8:41
